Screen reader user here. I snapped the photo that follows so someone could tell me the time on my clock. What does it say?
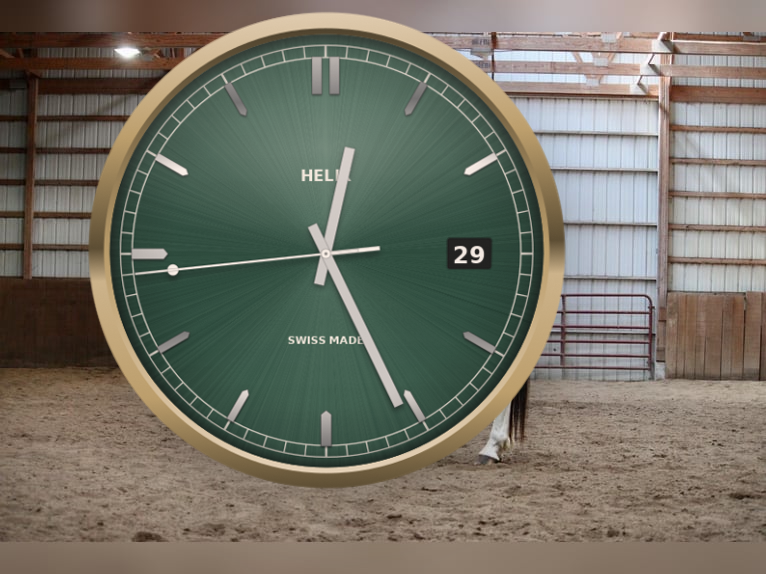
12:25:44
